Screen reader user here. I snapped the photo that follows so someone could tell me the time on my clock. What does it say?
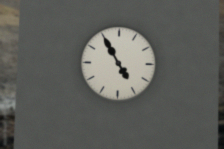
4:55
